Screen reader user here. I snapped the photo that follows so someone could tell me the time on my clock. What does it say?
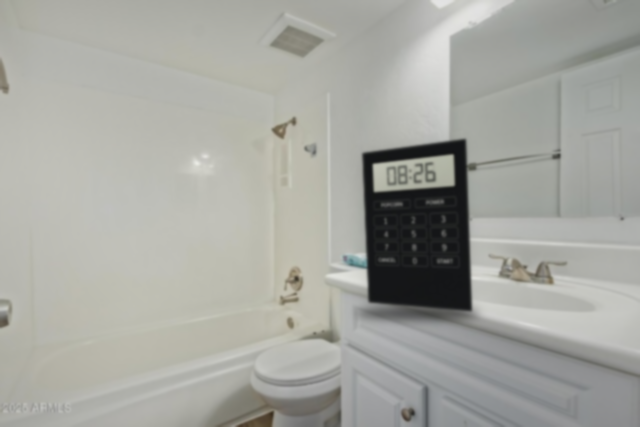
8:26
